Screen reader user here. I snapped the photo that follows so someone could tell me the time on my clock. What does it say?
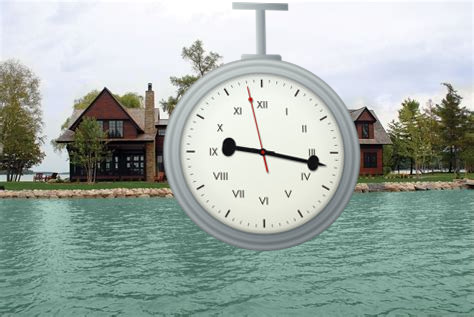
9:16:58
